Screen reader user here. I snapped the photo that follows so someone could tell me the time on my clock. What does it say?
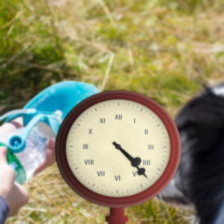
4:23
